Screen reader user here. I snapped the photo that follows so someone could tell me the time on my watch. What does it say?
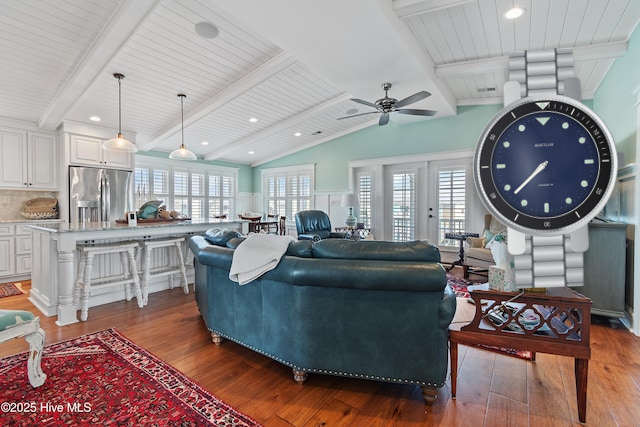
7:38
